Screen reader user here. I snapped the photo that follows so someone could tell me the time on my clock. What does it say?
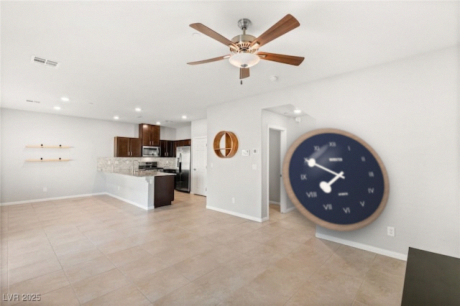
7:50
